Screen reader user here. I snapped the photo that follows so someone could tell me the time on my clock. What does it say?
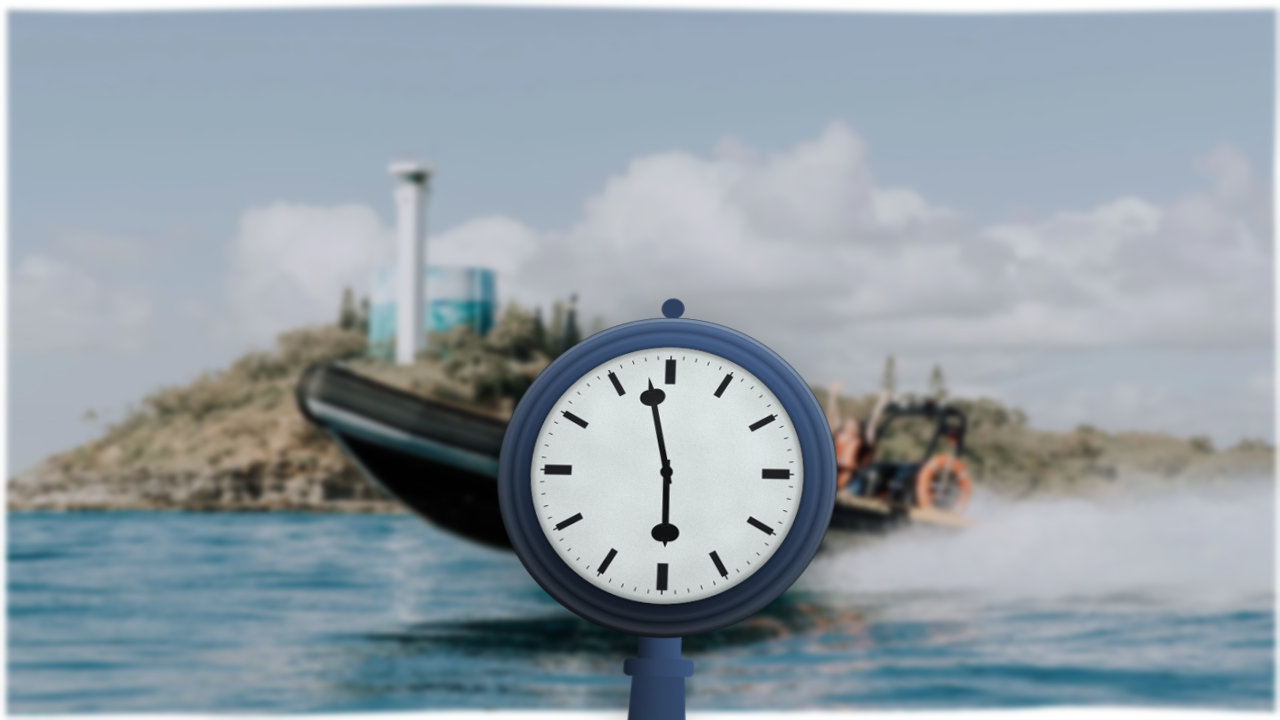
5:58
